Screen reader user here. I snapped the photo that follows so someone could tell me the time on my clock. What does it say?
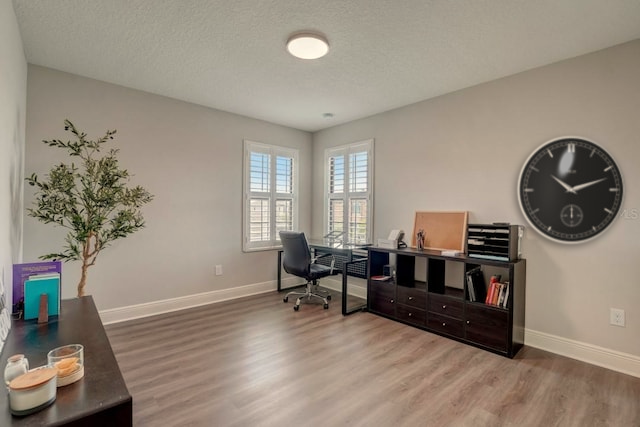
10:12
